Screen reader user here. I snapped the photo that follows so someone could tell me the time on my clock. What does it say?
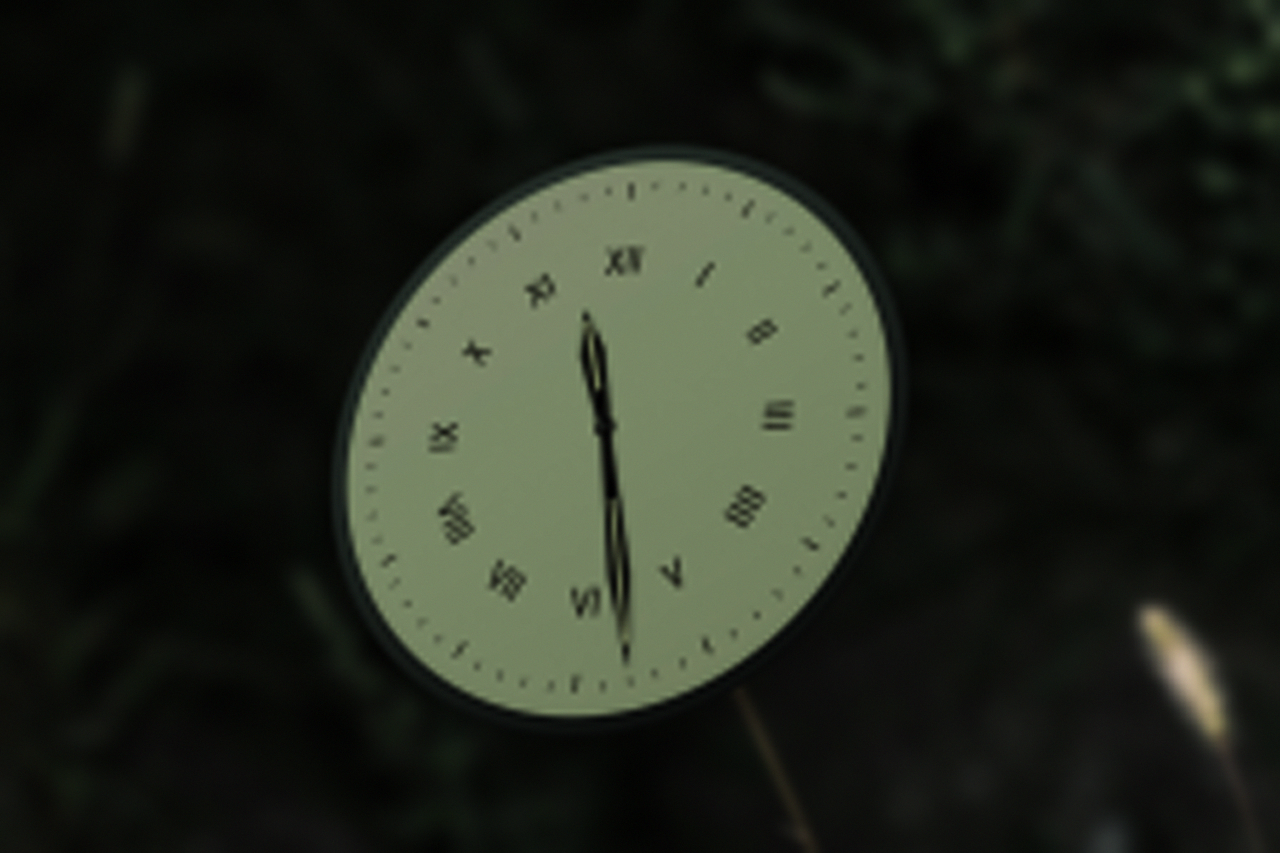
11:28
